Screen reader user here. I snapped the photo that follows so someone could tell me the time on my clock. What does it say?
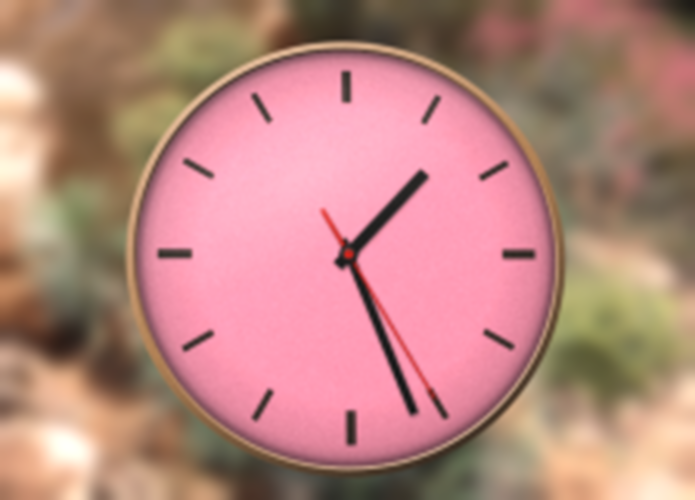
1:26:25
